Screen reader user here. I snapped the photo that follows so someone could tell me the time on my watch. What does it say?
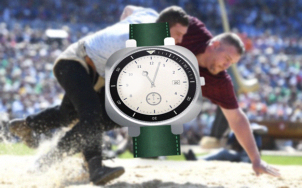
11:03
